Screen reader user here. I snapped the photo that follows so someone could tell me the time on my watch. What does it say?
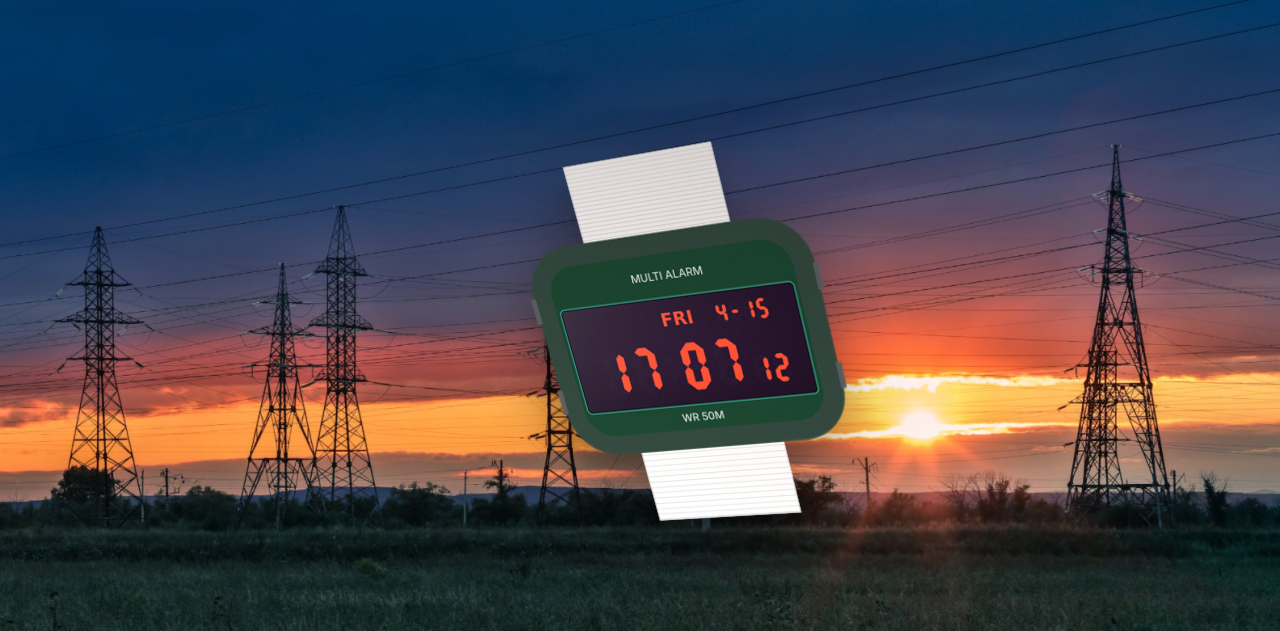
17:07:12
